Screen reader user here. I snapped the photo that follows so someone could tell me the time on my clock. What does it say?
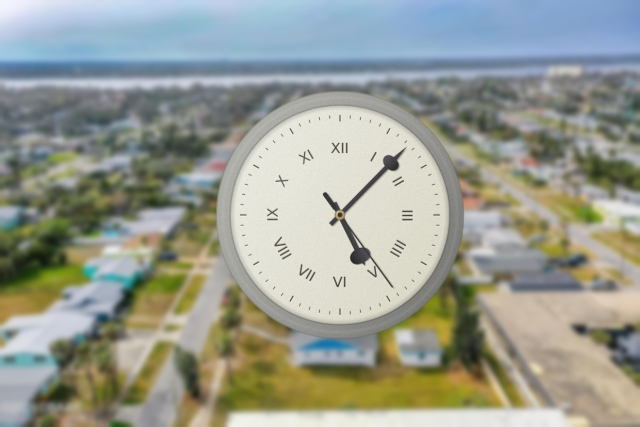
5:07:24
